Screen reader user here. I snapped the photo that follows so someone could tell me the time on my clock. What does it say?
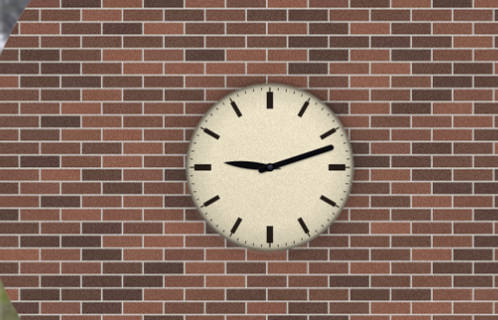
9:12
